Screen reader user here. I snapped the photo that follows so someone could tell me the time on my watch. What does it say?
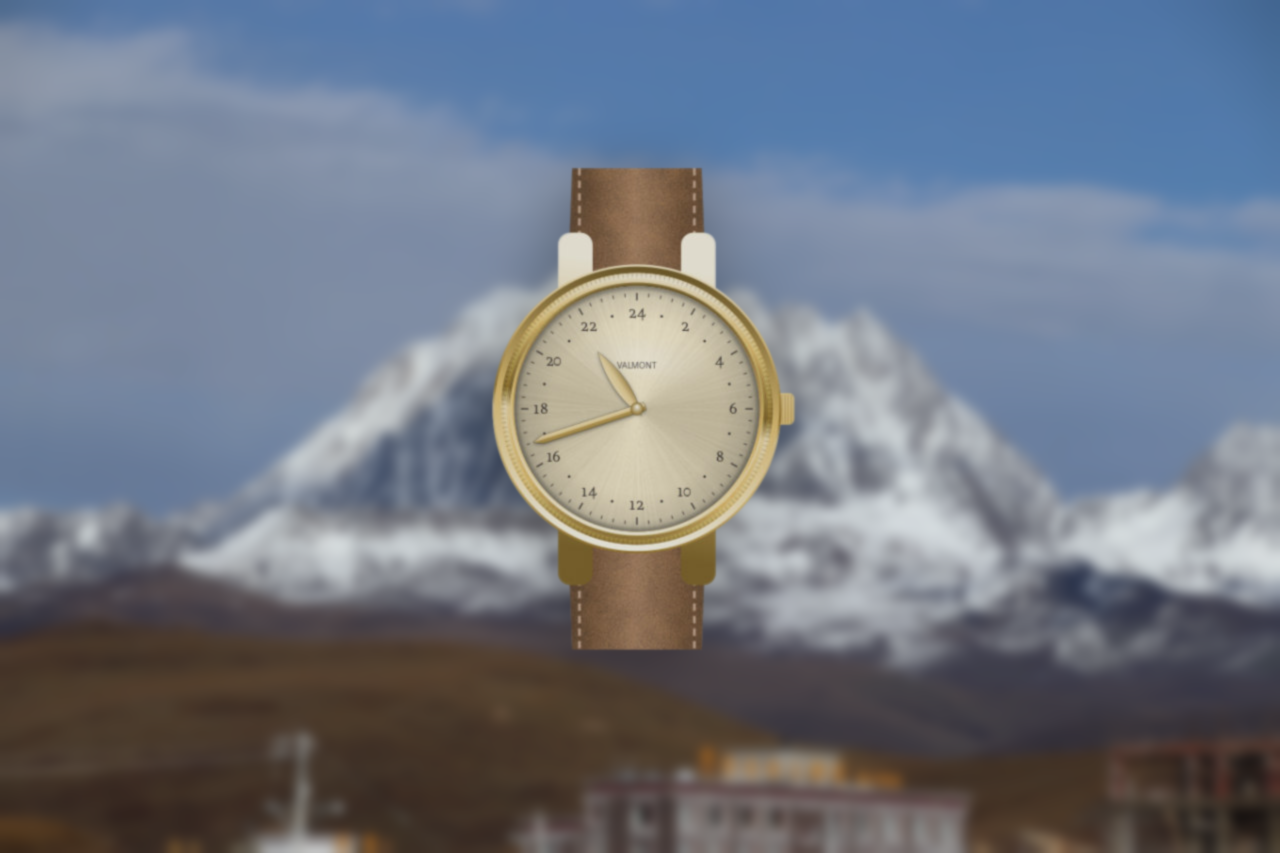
21:42
